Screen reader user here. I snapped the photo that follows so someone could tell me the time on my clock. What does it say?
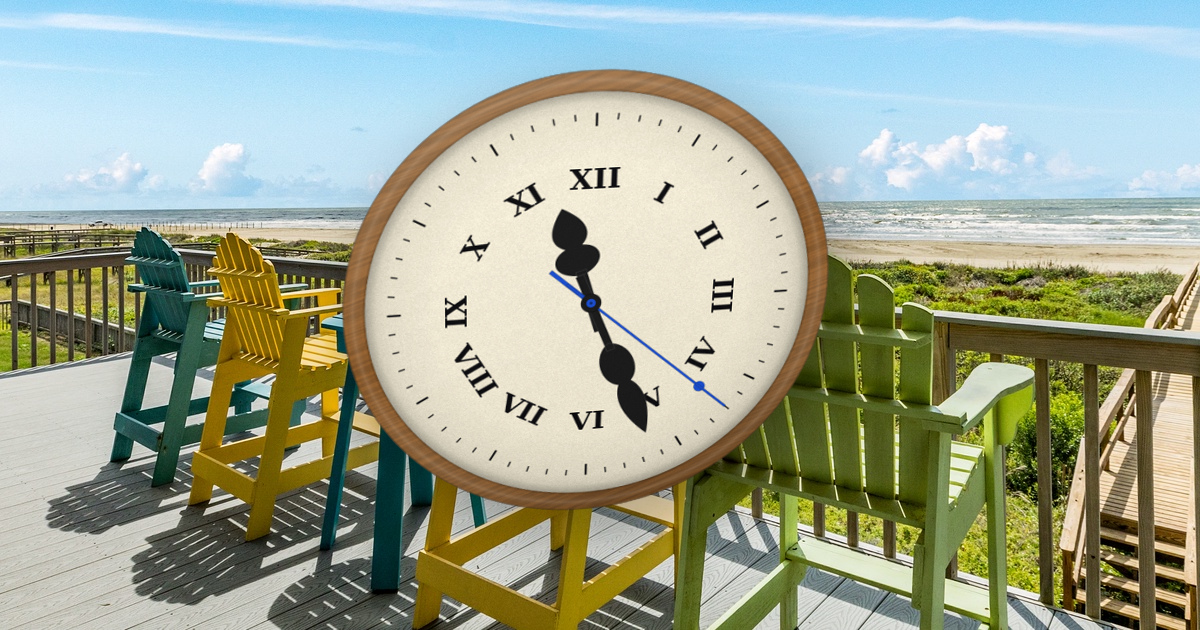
11:26:22
